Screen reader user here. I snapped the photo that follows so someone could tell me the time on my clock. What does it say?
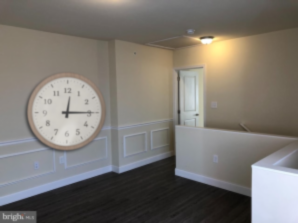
12:15
